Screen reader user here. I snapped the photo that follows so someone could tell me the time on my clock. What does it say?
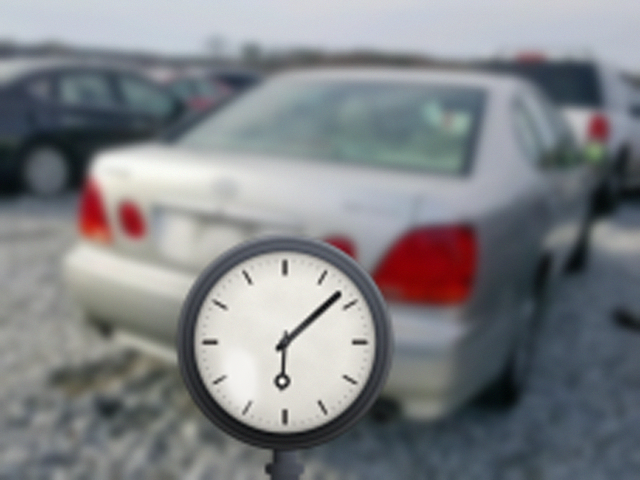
6:08
